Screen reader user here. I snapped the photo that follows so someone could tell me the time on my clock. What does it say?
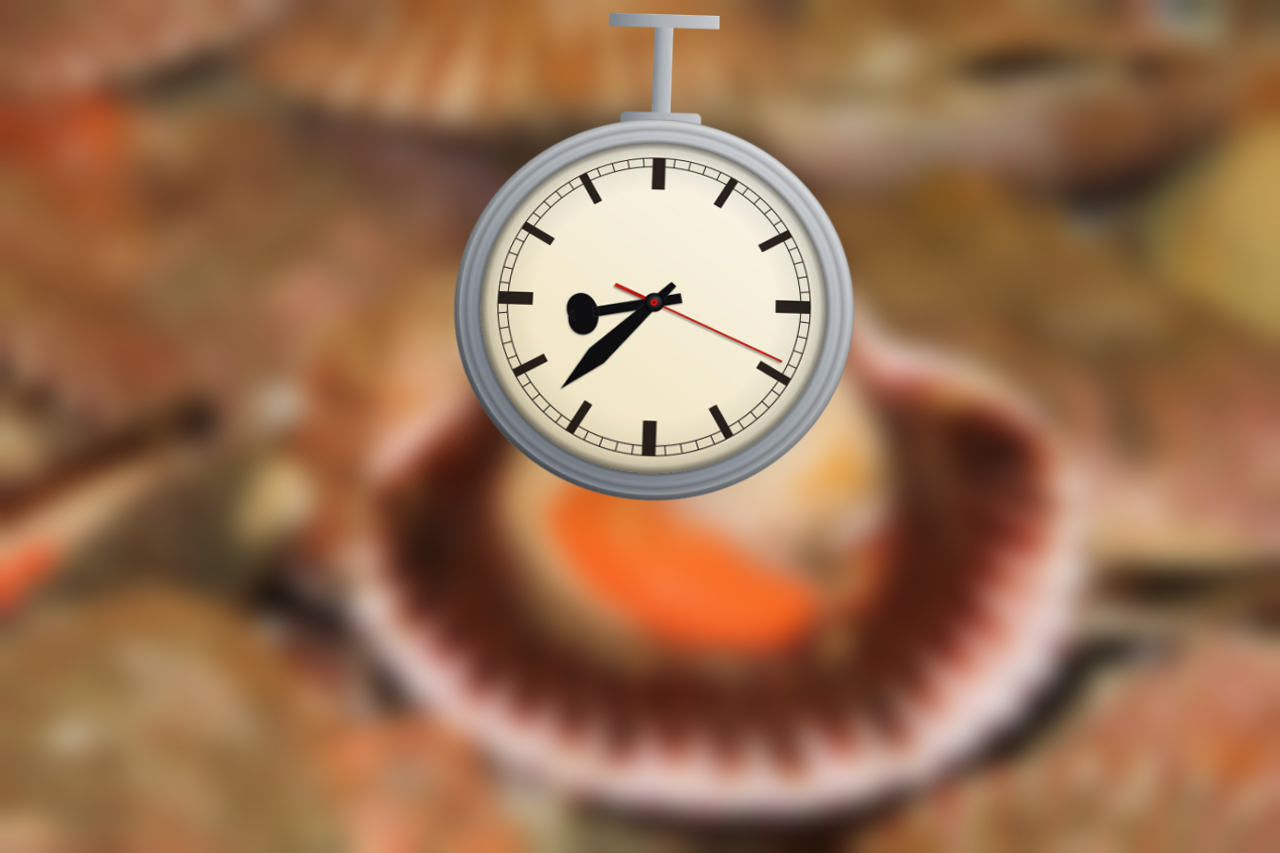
8:37:19
